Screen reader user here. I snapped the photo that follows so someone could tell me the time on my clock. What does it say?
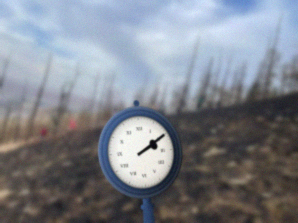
2:10
